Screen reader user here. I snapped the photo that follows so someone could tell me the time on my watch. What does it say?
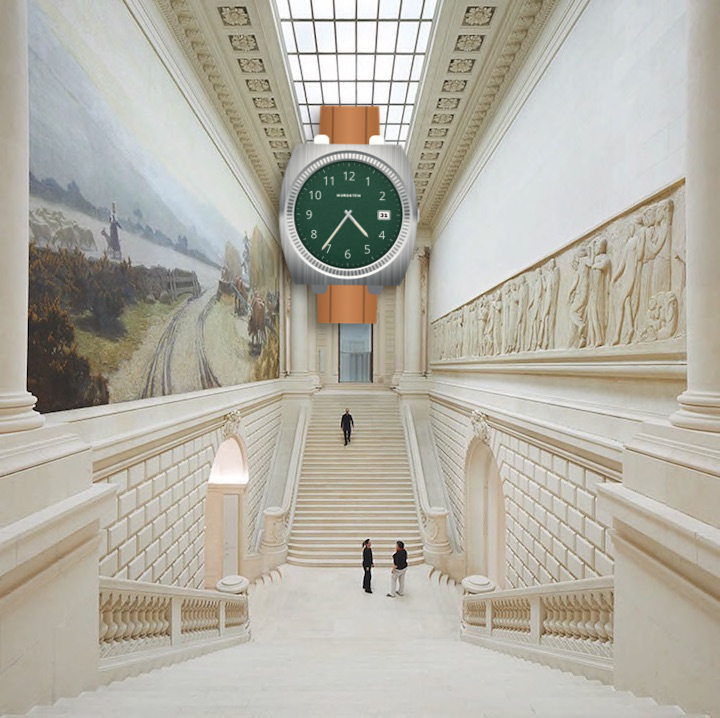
4:36
